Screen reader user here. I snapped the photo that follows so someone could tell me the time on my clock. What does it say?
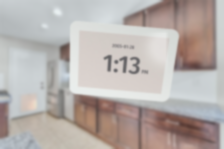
1:13
